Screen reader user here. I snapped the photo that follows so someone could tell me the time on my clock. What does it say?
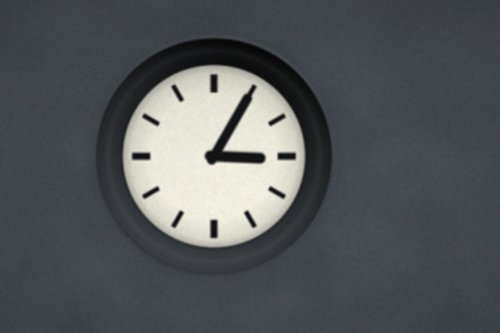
3:05
